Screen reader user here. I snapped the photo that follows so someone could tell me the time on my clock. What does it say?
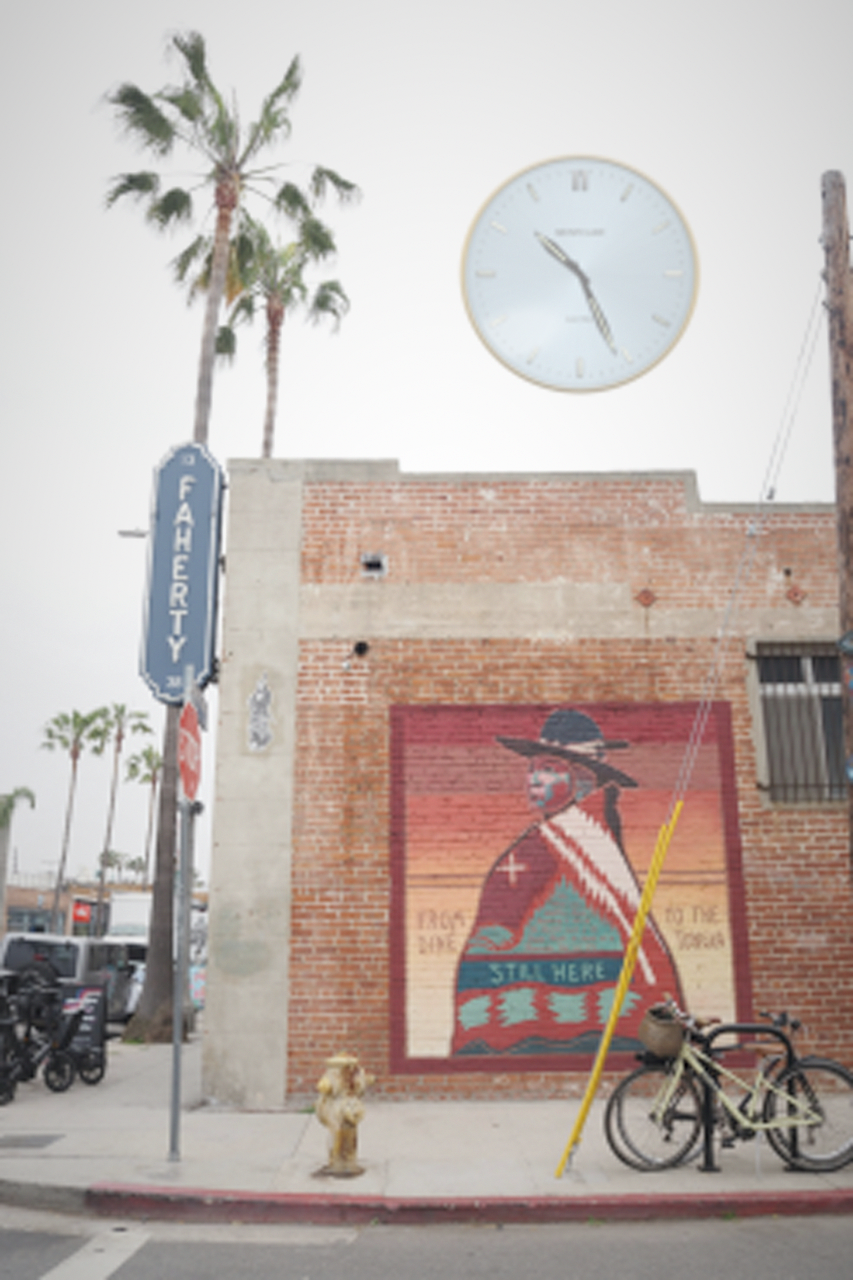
10:26
